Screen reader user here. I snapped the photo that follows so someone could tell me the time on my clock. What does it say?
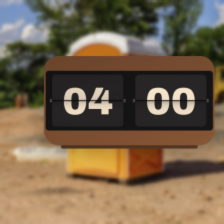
4:00
